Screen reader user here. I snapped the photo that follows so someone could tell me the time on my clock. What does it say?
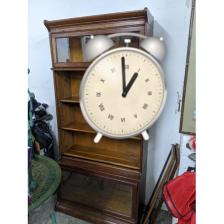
12:59
